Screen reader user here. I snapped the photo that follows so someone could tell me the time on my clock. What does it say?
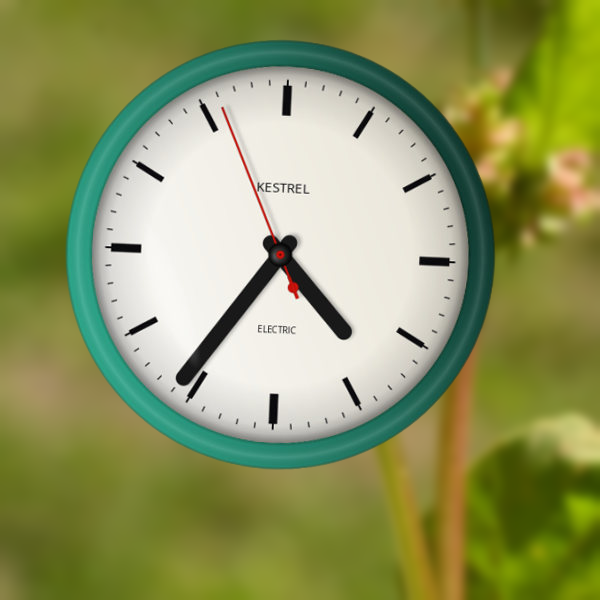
4:35:56
